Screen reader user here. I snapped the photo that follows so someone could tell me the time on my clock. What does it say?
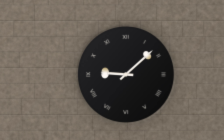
9:08
